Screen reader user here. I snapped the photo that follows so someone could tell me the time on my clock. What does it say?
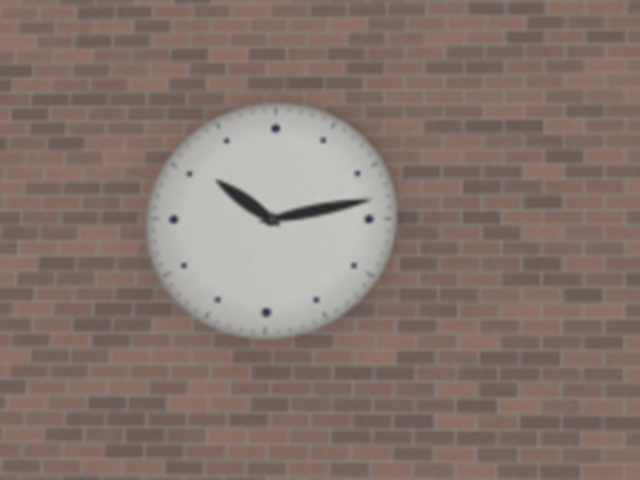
10:13
